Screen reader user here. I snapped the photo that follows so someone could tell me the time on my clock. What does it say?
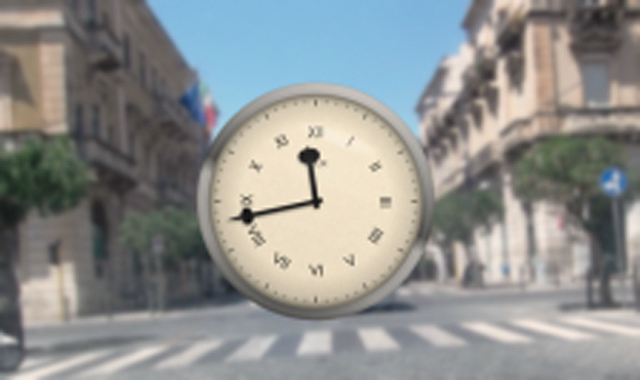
11:43
